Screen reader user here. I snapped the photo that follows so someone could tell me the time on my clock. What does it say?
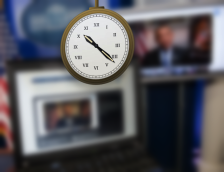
10:22
